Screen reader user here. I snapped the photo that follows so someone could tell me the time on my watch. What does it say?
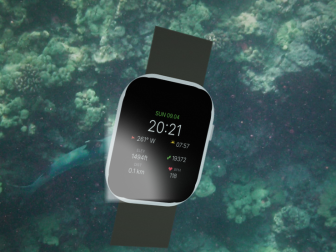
20:21
